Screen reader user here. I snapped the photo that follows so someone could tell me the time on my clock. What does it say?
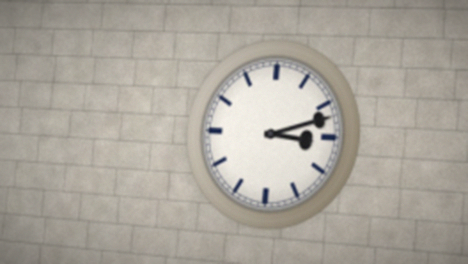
3:12
